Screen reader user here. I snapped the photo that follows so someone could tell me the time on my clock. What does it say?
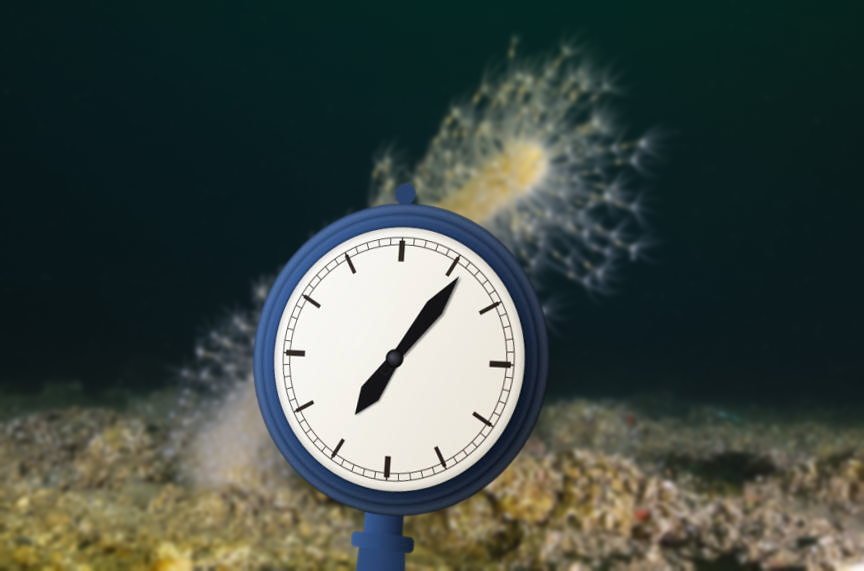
7:06
